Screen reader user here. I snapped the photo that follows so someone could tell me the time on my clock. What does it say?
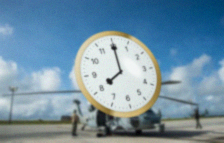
8:00
